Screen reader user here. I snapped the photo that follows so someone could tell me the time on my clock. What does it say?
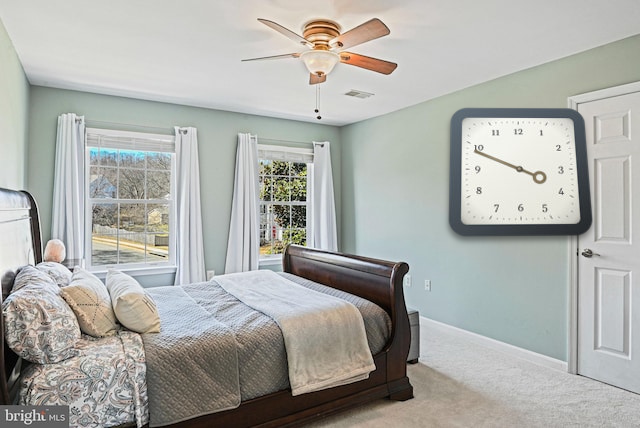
3:49
